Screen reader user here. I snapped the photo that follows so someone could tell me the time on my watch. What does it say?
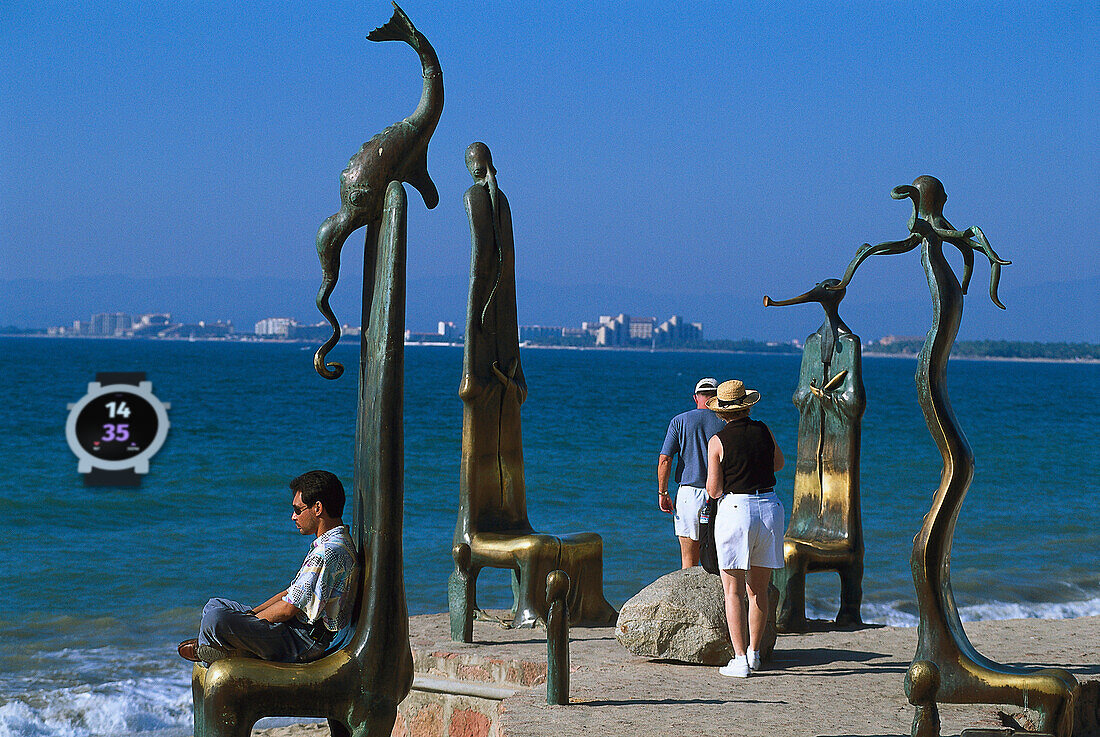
14:35
